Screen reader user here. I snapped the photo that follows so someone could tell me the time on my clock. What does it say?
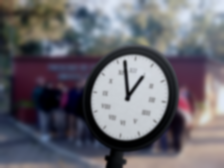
12:57
